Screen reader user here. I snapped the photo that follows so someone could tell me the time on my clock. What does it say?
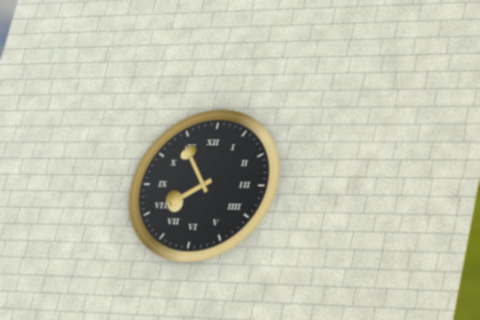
7:54
